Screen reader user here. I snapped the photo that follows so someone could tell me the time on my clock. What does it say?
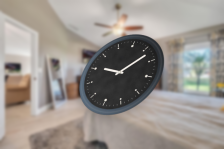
9:07
